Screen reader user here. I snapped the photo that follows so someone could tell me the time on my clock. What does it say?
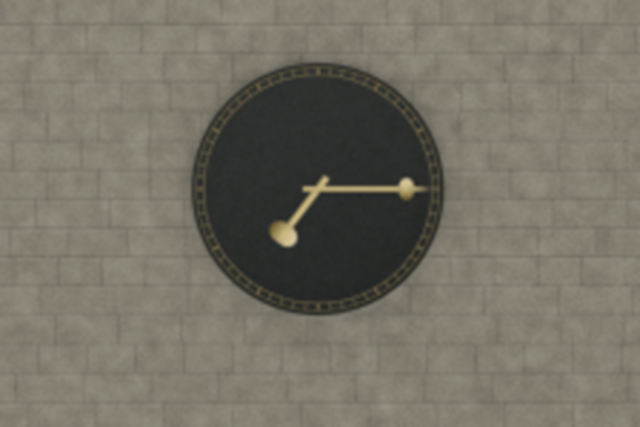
7:15
